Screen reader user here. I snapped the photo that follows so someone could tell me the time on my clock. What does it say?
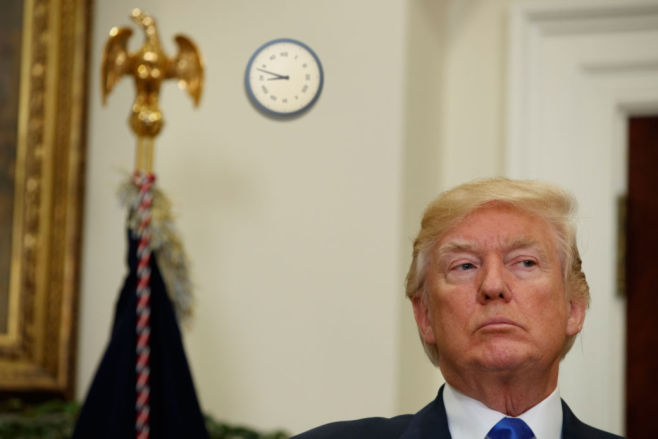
8:48
